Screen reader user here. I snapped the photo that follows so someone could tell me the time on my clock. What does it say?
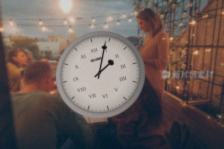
2:04
